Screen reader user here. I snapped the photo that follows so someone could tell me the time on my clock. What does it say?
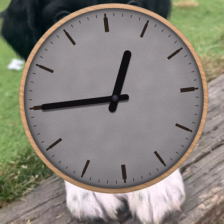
12:45
